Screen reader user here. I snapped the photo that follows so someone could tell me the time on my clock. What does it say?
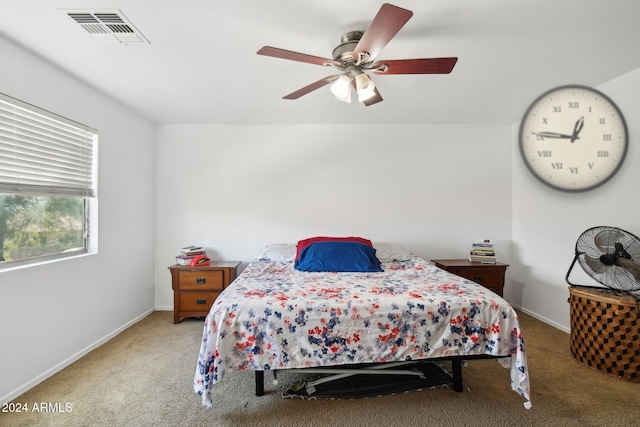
12:46
